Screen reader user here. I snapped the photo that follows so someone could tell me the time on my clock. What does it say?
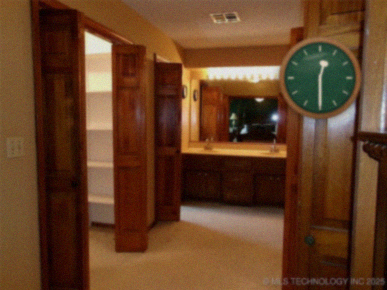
12:30
